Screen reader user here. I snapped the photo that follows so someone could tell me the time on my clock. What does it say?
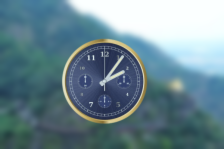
2:06
